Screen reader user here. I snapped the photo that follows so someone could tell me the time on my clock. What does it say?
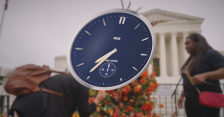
7:36
